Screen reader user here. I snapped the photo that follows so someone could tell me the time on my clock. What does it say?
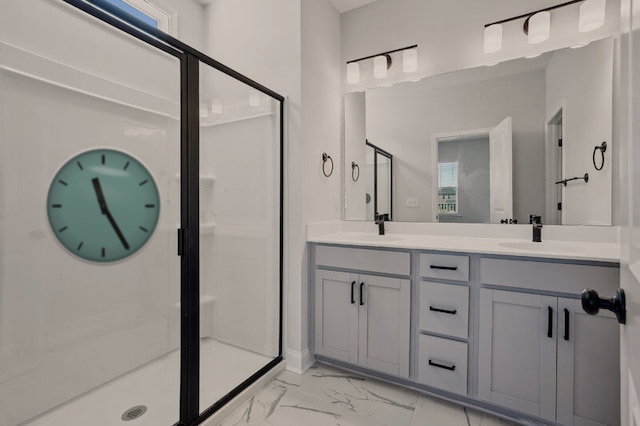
11:25
